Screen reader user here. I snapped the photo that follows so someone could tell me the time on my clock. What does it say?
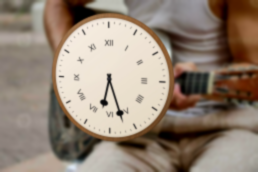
6:27
